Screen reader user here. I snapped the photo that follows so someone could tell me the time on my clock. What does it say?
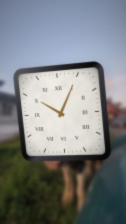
10:05
